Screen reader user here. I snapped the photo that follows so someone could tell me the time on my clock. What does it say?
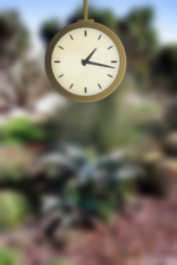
1:17
